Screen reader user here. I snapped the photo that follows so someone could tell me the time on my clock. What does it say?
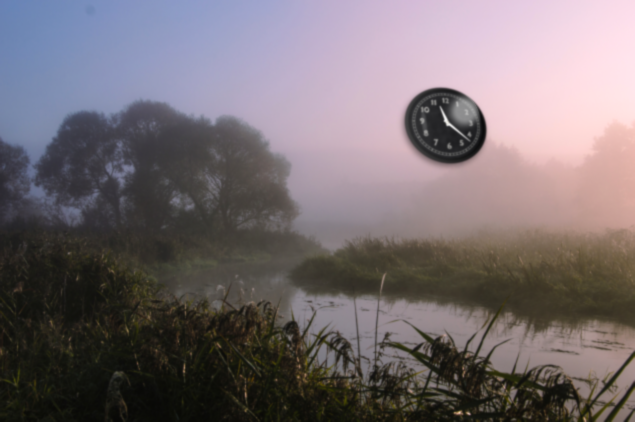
11:22
